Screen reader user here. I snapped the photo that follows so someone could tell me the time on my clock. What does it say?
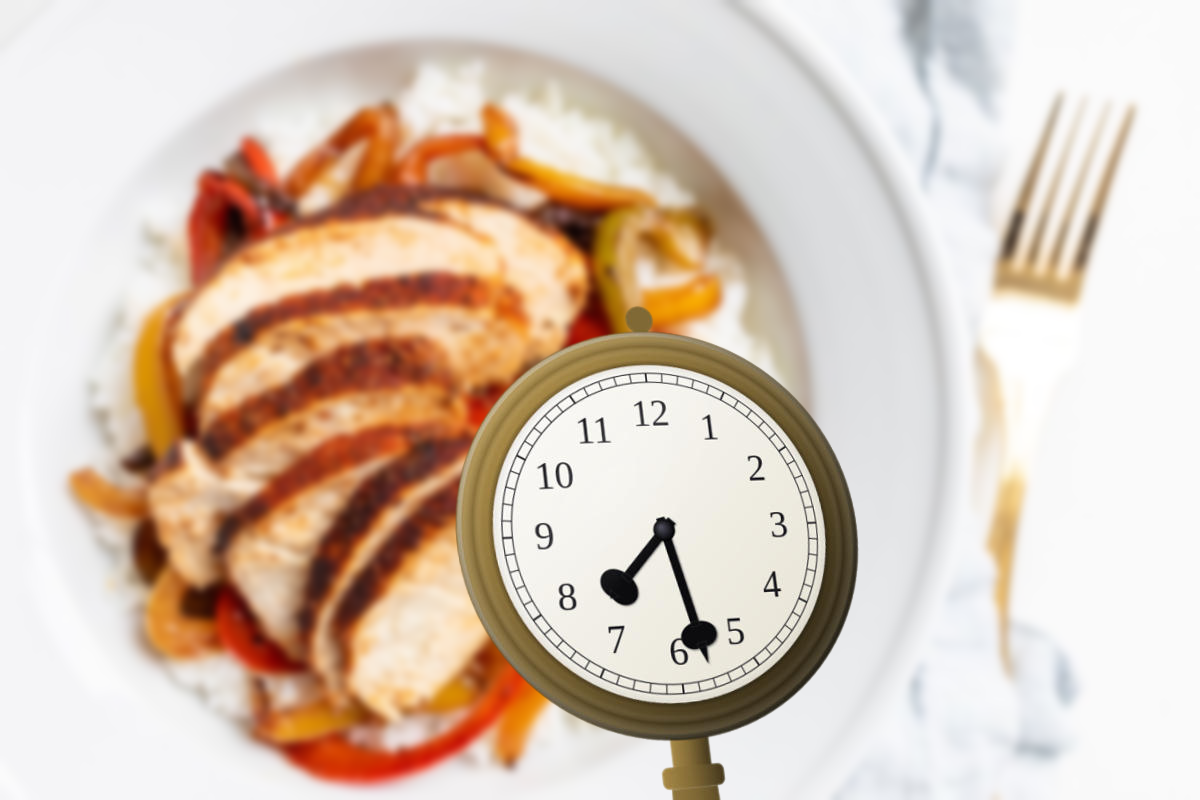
7:28
